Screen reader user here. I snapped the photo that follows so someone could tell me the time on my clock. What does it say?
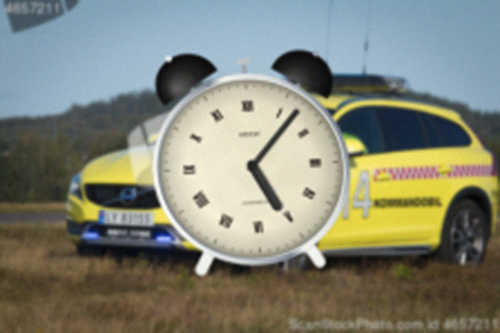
5:07
